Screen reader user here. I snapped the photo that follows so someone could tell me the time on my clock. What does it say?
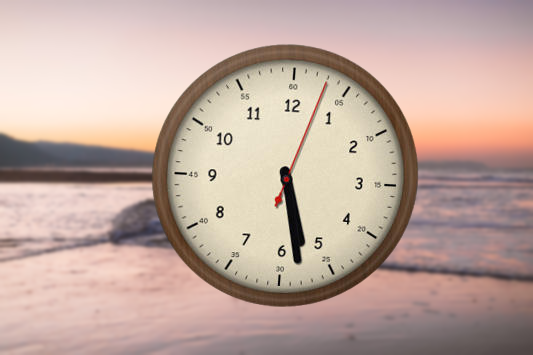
5:28:03
